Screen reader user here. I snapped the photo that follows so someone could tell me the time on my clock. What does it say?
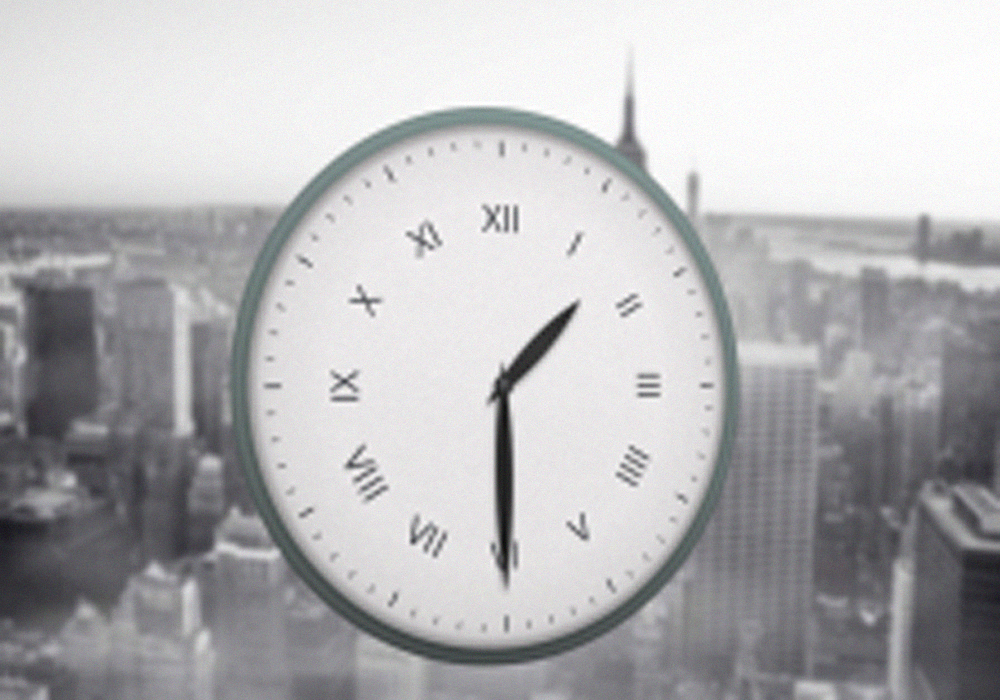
1:30
